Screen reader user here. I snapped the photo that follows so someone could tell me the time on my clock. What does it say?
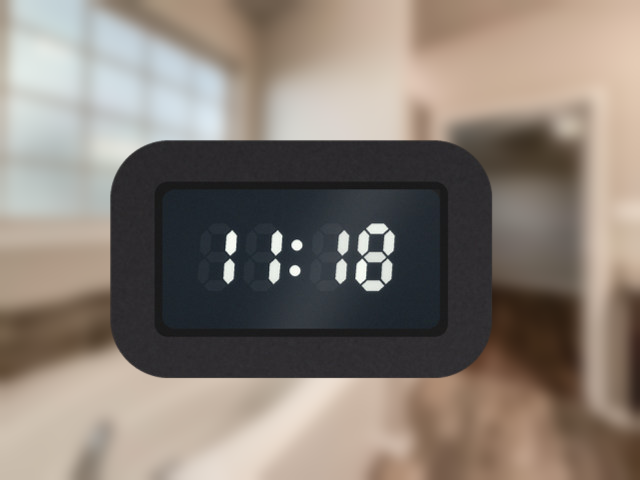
11:18
